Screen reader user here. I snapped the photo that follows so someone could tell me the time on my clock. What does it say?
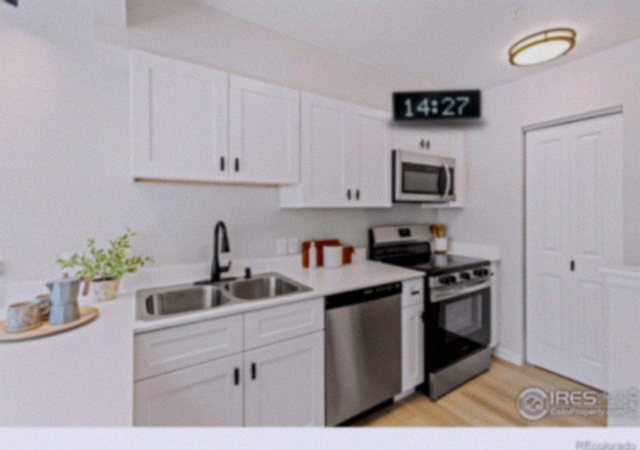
14:27
